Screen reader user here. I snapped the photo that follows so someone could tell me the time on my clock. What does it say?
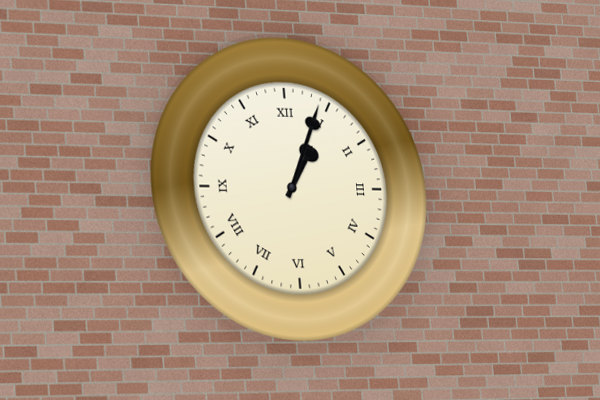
1:04
